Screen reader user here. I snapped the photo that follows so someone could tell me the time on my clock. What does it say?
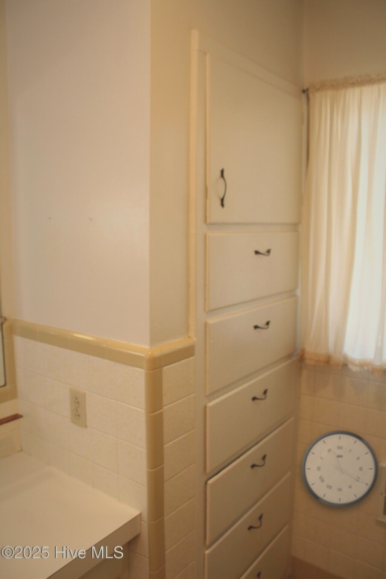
11:20
